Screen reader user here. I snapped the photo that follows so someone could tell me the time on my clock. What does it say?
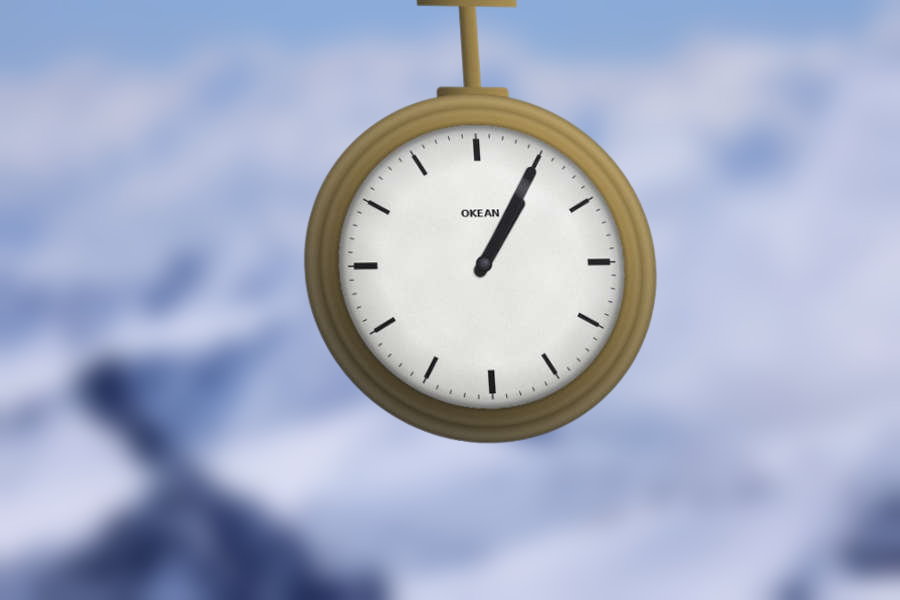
1:05
